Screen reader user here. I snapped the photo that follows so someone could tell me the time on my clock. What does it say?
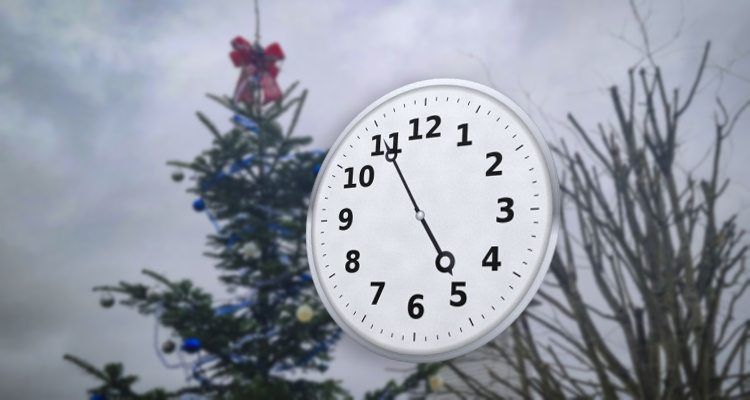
4:55
